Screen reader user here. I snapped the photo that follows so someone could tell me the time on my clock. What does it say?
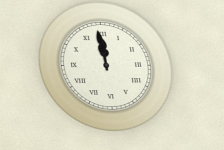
11:59
